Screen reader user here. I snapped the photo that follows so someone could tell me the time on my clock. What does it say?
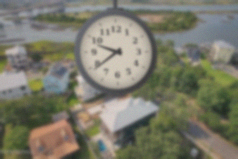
9:39
